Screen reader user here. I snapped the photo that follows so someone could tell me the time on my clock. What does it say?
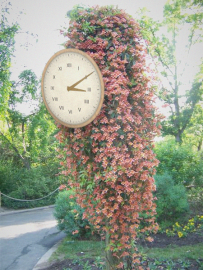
3:10
